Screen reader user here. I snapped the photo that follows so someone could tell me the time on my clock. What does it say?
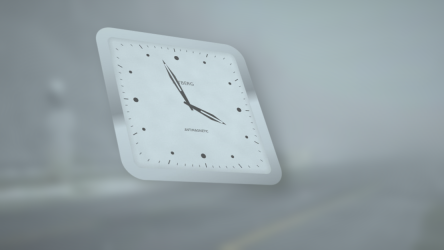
3:57
